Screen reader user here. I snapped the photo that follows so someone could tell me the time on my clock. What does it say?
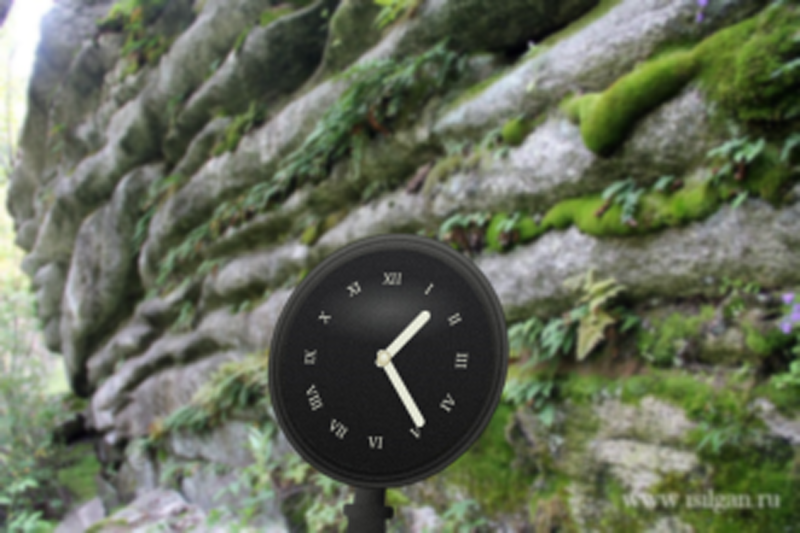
1:24
